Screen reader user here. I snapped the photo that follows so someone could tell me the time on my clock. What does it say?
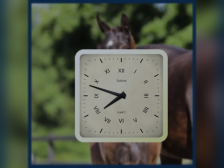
7:48
